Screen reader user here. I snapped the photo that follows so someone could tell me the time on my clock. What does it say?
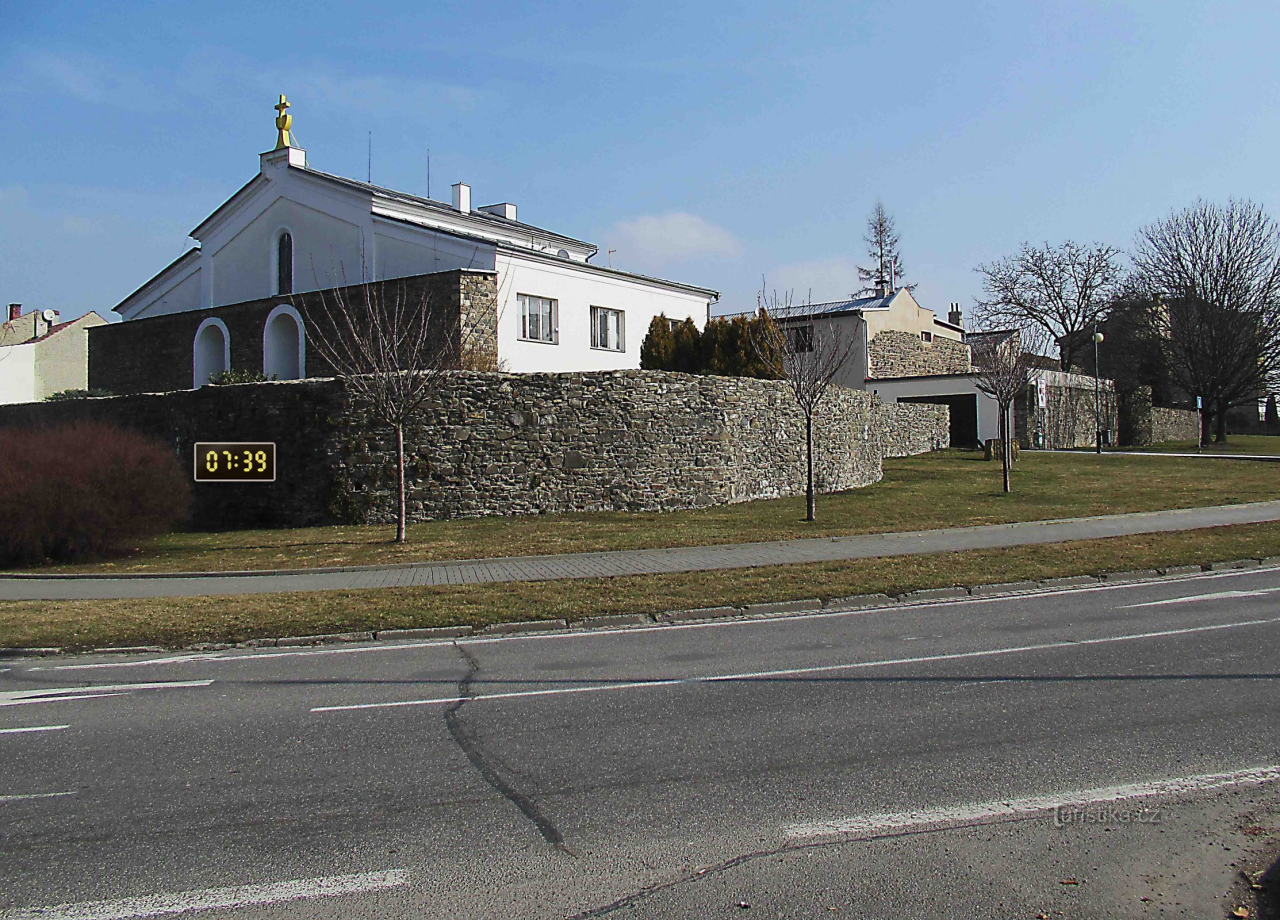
7:39
